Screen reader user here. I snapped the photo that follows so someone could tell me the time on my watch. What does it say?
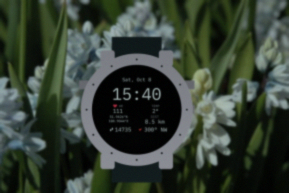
15:40
